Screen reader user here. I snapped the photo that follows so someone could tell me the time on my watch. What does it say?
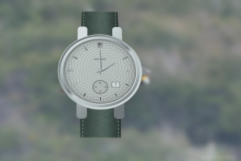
2:00
